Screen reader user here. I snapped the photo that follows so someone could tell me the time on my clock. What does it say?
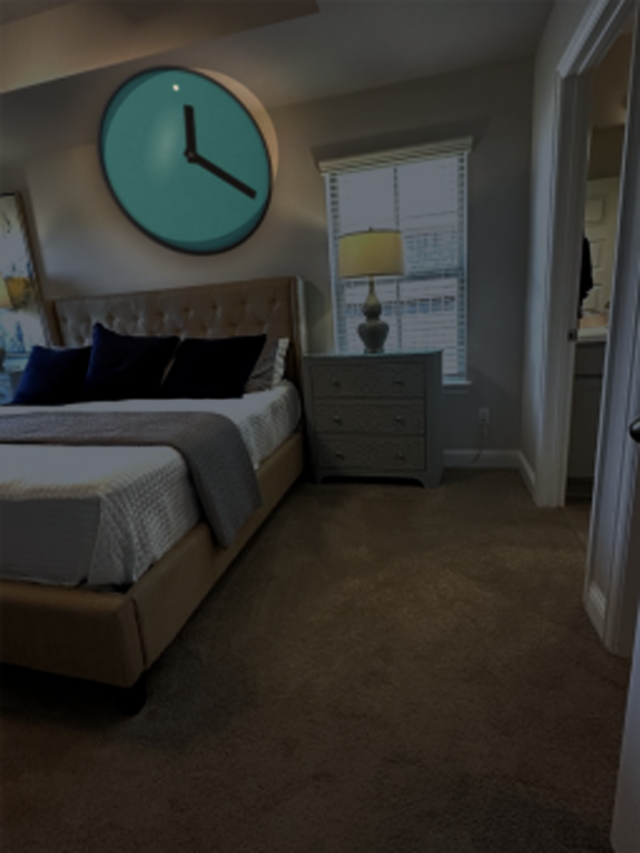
12:21
